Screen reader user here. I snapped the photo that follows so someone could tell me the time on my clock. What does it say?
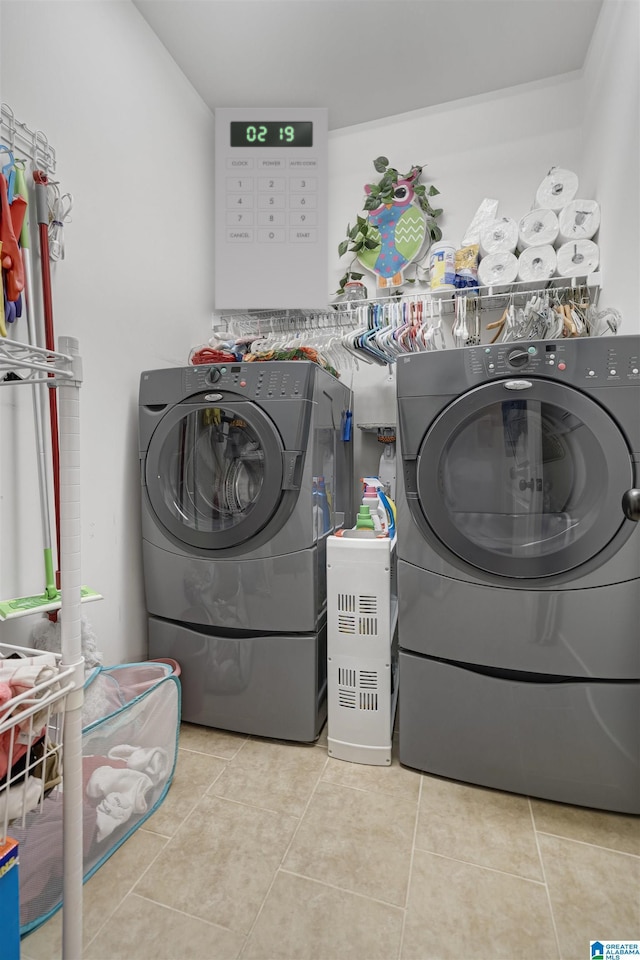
2:19
